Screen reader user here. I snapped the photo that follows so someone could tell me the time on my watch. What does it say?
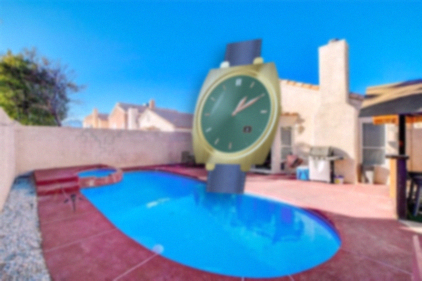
1:10
